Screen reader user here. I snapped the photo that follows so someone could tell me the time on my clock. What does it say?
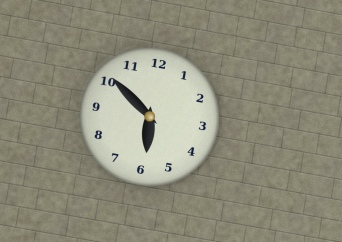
5:51
